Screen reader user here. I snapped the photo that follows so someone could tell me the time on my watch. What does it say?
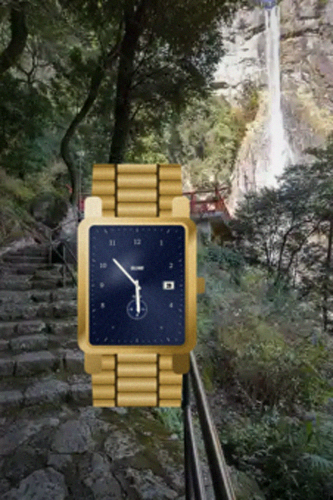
5:53
